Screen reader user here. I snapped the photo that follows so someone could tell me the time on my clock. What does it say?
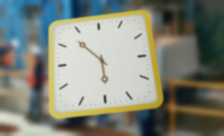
5:53
